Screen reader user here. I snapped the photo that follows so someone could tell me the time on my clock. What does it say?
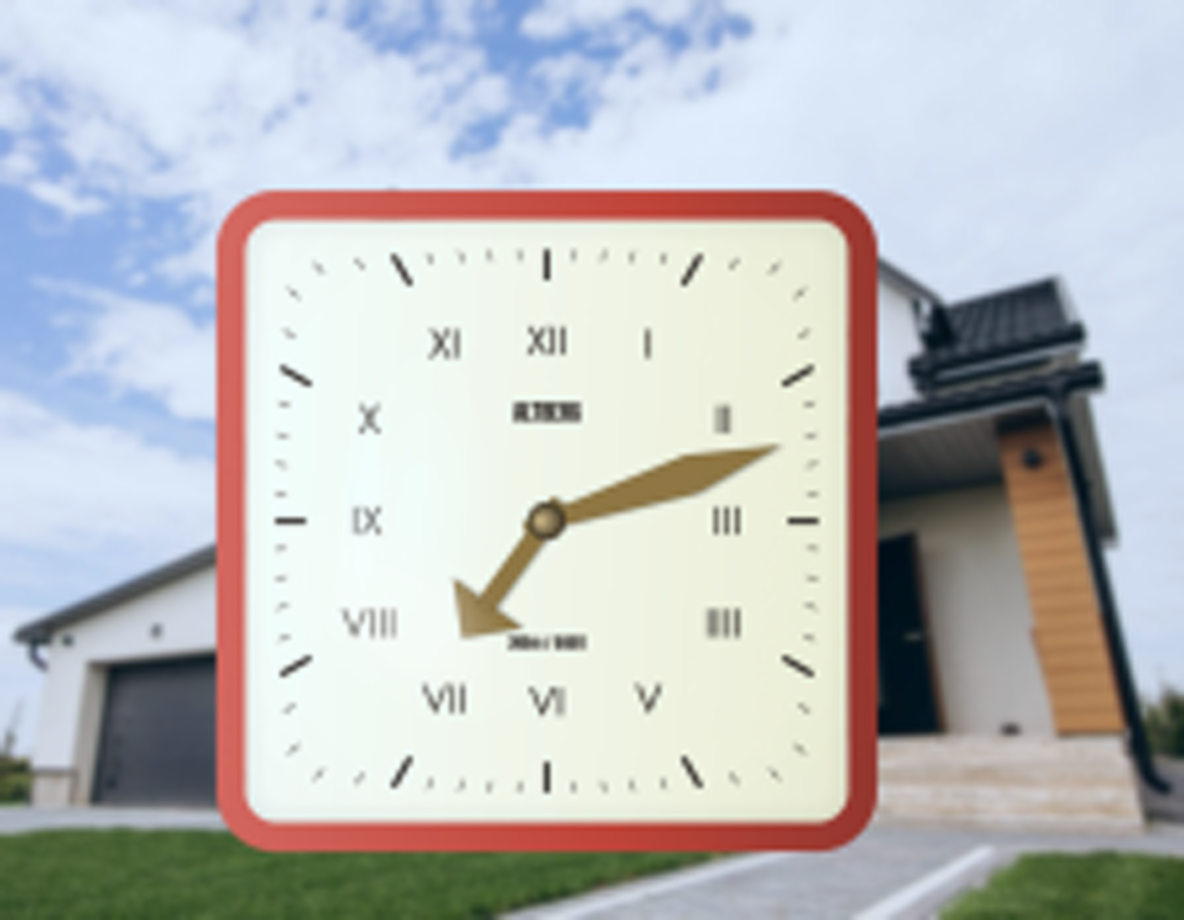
7:12
